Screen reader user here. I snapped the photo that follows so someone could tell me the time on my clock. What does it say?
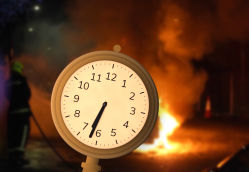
6:32
